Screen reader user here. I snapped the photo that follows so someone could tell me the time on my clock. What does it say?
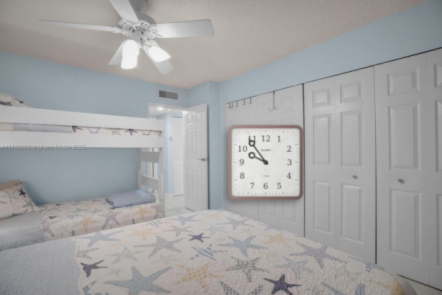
9:54
